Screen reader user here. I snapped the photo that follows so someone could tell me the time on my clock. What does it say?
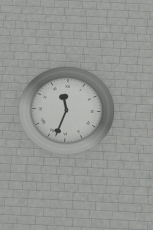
11:33
